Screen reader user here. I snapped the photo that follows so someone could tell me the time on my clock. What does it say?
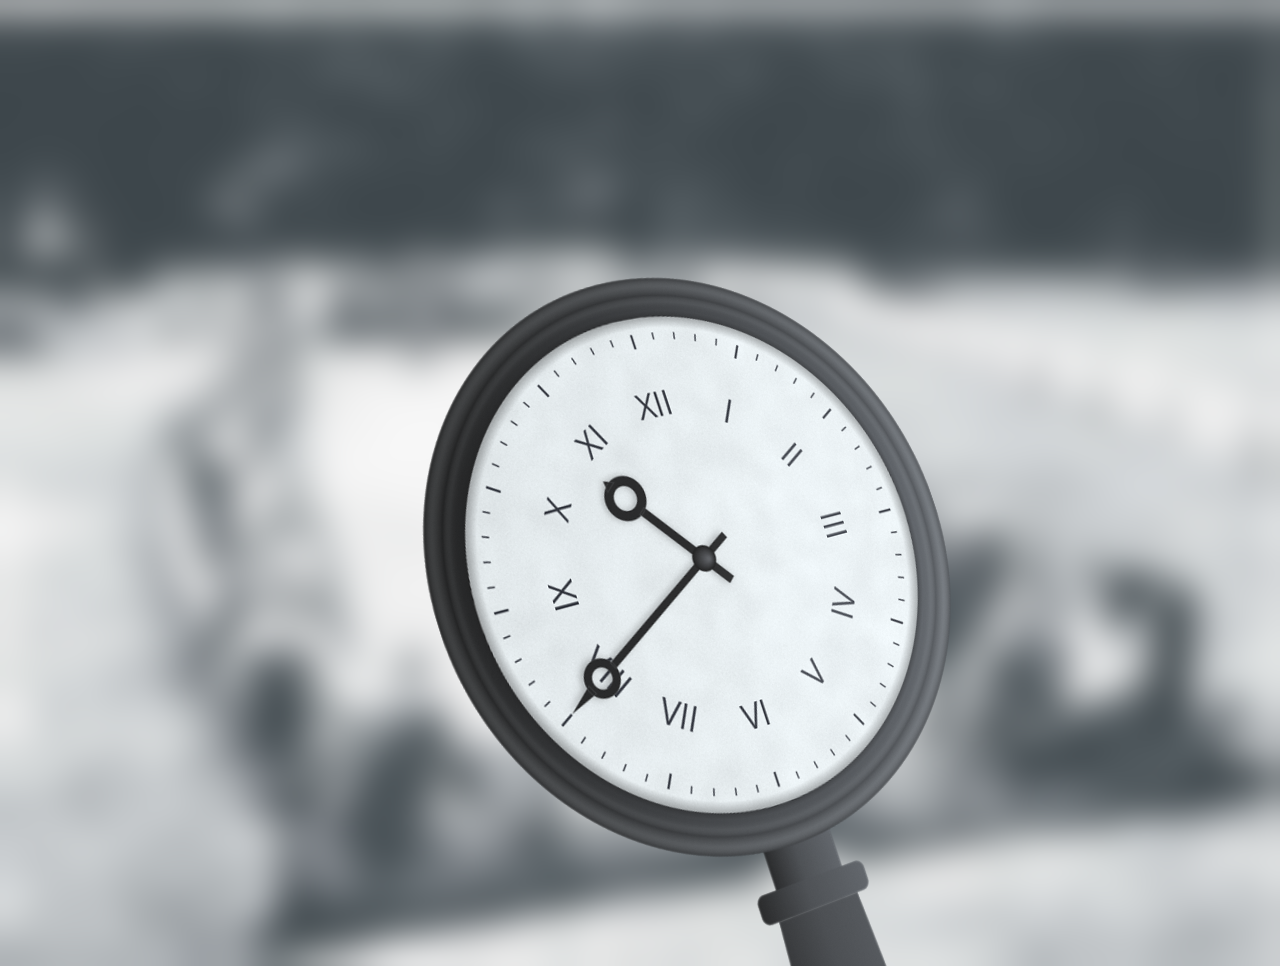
10:40
